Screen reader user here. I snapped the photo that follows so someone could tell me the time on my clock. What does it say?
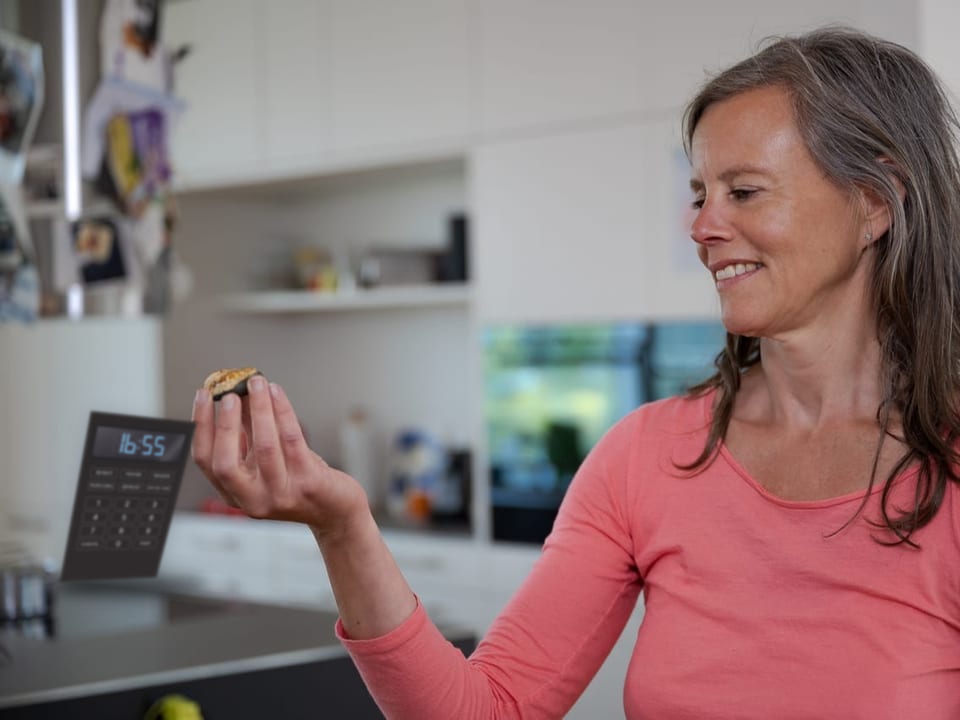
16:55
